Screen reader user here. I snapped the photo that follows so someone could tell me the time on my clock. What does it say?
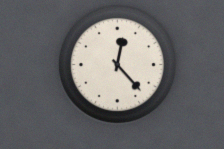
12:23
